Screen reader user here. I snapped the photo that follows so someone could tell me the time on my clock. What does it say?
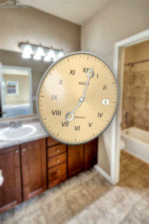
7:02
